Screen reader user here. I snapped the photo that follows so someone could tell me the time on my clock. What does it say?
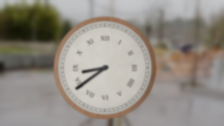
8:39
